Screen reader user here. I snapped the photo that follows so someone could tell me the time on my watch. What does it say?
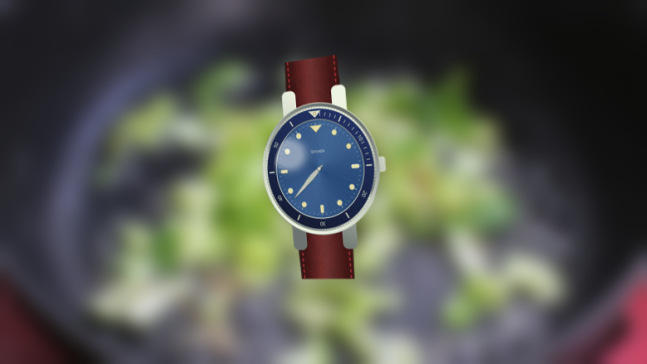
7:38
